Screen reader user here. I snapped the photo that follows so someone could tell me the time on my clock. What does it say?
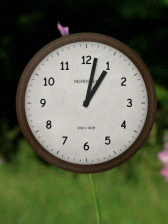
1:02
